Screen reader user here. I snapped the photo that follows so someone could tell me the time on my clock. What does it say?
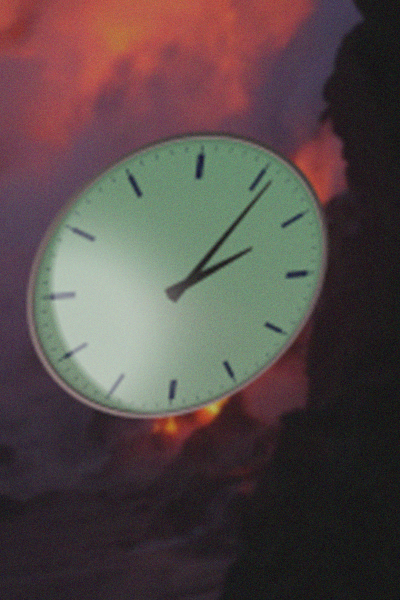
2:06
